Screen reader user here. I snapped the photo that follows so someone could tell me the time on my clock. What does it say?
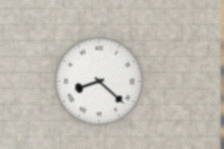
8:22
